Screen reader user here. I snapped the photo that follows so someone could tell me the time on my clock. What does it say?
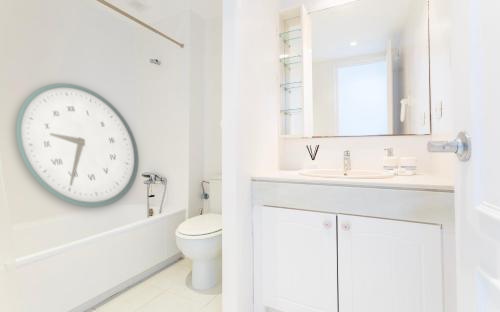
9:35
